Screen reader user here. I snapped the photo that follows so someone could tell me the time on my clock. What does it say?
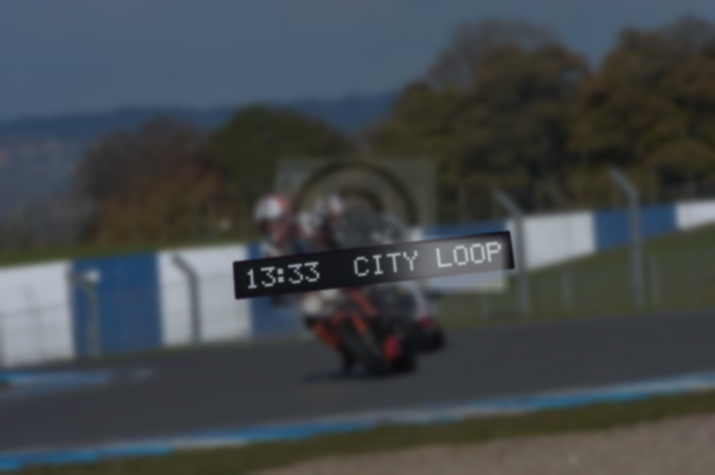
13:33
